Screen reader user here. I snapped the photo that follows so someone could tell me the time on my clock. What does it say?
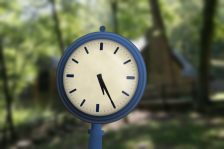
5:25
